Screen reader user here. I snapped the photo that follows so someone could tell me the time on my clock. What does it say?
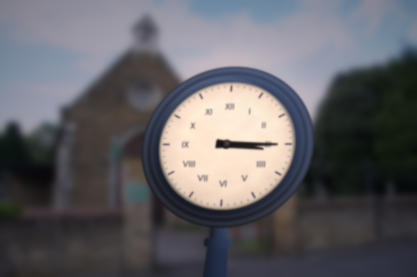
3:15
